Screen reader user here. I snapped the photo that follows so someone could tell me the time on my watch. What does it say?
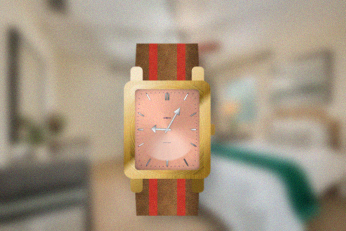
9:05
